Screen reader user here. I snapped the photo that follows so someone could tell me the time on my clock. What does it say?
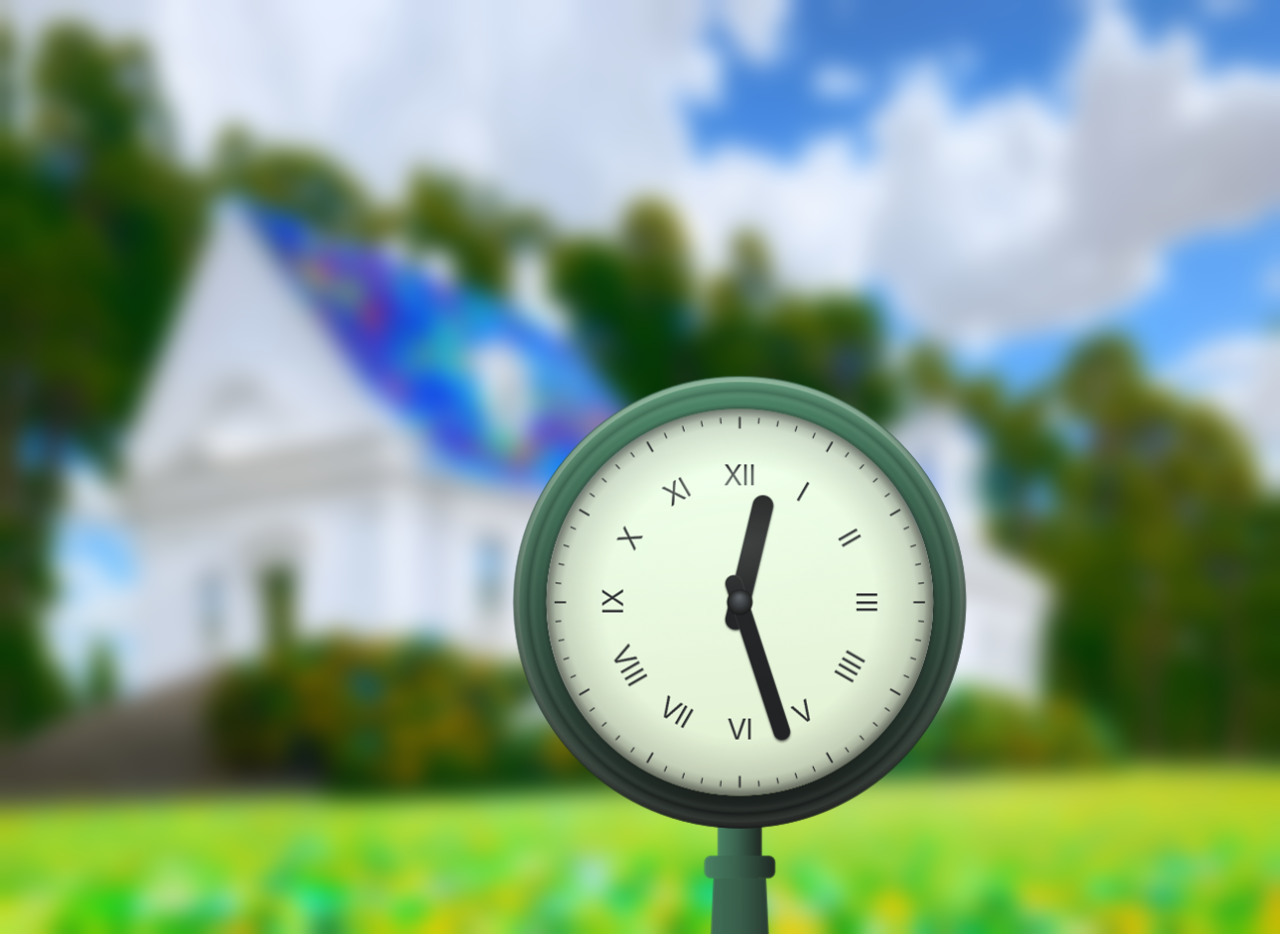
12:27
